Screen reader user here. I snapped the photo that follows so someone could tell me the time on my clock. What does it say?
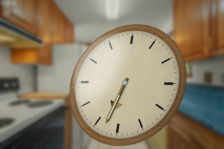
6:33
